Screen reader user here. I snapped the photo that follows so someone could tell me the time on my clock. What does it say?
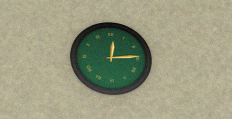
12:14
